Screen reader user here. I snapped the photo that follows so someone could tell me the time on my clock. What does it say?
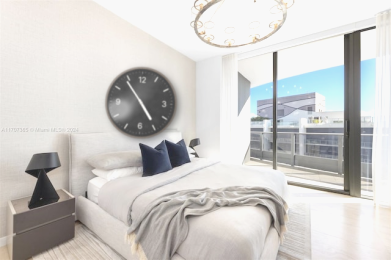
4:54
